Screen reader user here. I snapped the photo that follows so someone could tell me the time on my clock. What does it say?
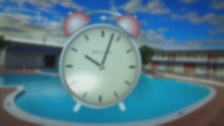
10:03
